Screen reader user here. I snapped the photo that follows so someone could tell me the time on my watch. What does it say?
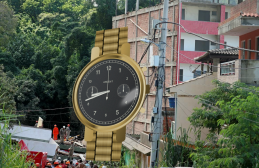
8:42
